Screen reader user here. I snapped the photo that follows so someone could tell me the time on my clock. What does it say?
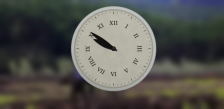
9:51
